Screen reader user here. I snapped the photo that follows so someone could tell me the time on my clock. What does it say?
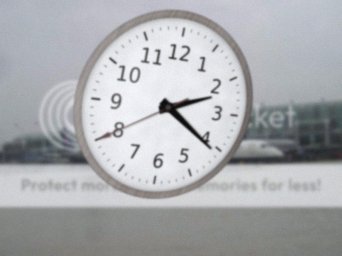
2:20:40
